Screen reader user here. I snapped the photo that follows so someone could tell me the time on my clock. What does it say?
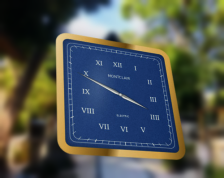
3:49
